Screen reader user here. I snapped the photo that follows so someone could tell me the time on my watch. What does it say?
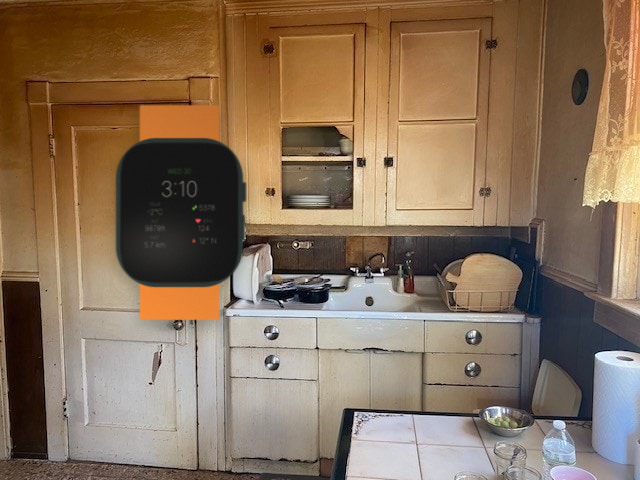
3:10
